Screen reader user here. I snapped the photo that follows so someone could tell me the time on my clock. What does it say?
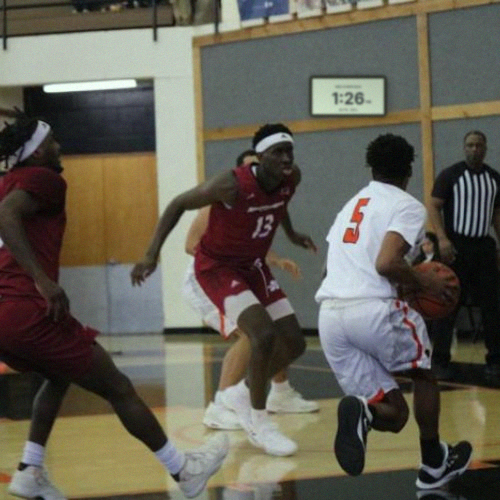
1:26
